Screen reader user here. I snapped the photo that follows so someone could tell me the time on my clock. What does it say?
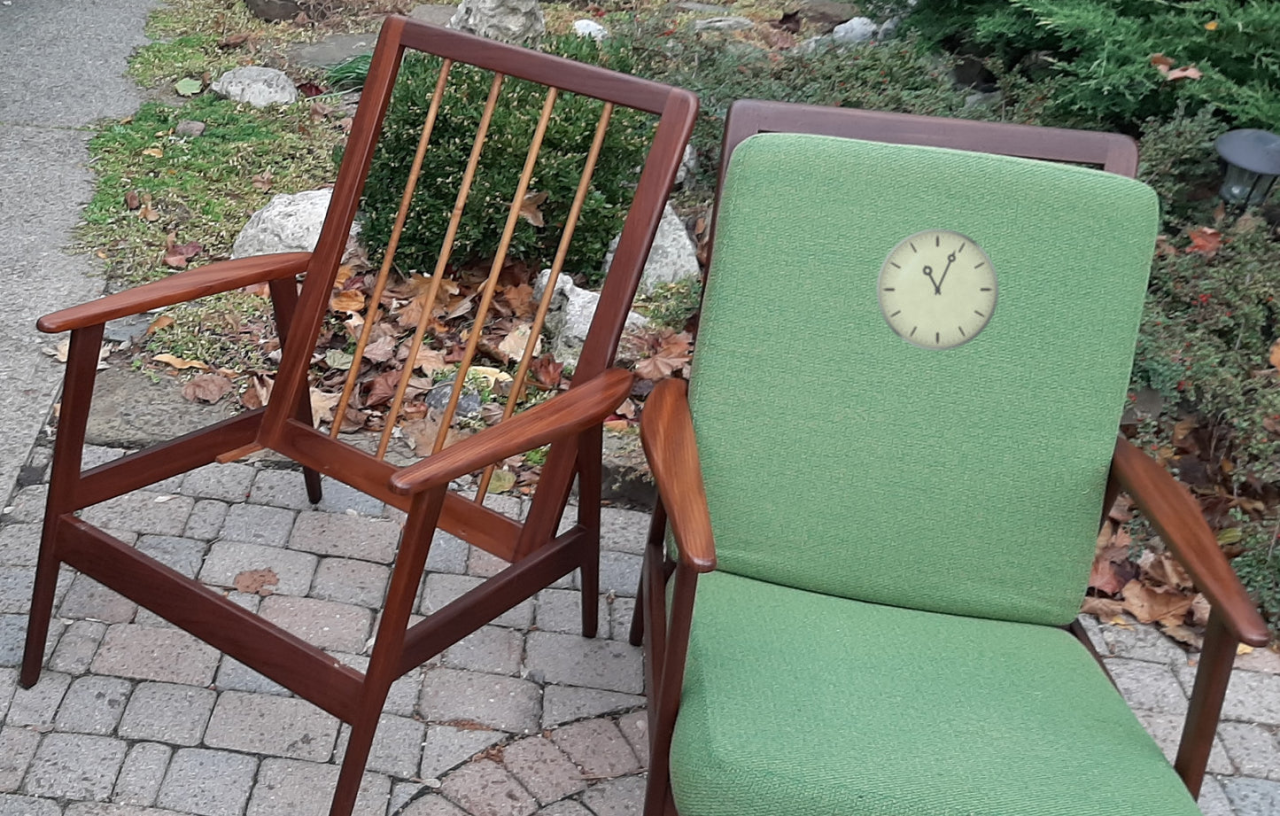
11:04
